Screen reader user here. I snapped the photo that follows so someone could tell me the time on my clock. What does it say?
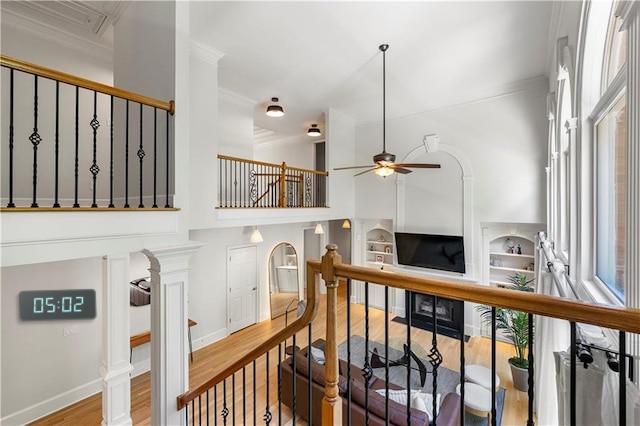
5:02
